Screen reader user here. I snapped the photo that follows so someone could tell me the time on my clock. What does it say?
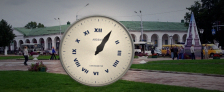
1:05
